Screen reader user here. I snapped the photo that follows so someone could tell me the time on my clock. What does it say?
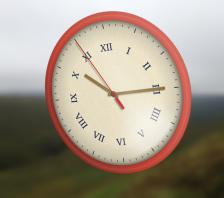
10:14:55
